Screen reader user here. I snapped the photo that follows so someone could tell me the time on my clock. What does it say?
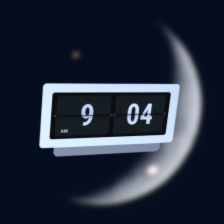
9:04
